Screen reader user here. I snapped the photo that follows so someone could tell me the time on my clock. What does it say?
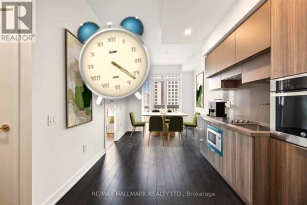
4:22
